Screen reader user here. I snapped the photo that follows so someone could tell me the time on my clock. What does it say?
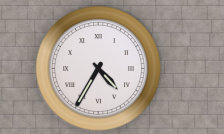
4:35
